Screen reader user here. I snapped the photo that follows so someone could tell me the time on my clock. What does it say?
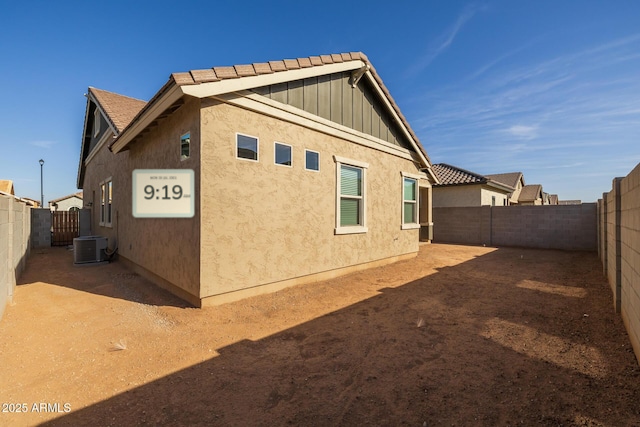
9:19
